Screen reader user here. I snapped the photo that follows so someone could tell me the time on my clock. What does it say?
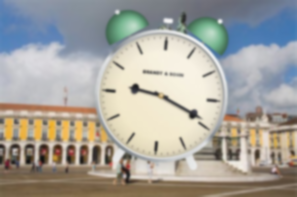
9:19
